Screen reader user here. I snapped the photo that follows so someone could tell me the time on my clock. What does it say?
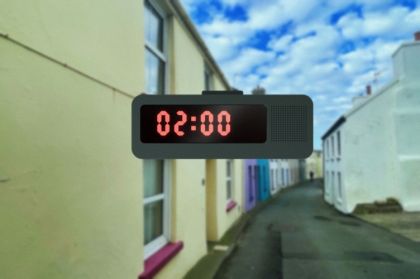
2:00
